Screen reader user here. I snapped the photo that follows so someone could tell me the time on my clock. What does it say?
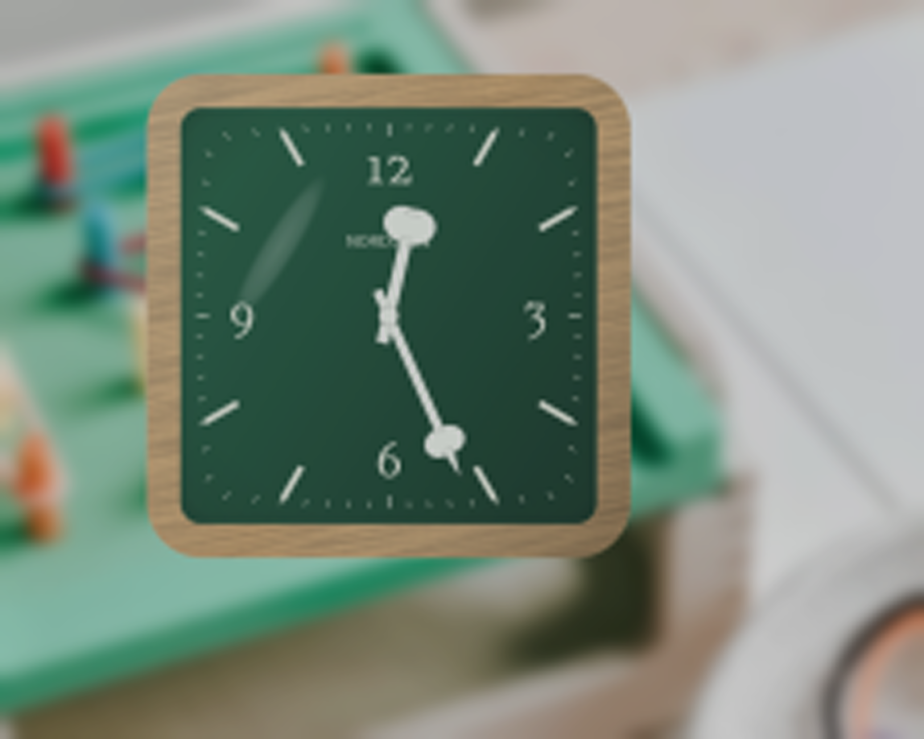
12:26
